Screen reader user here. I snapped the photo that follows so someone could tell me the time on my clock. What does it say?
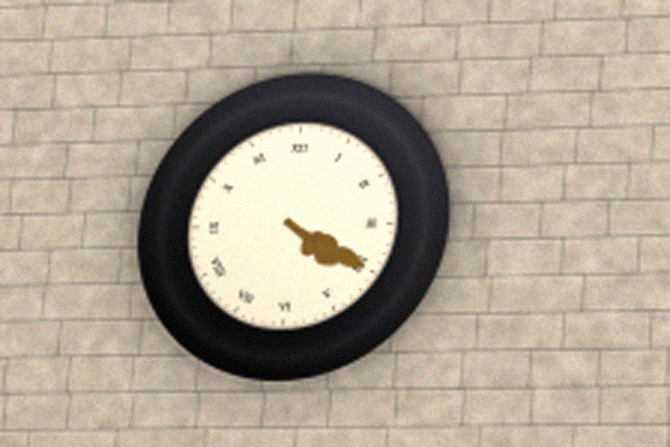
4:20
